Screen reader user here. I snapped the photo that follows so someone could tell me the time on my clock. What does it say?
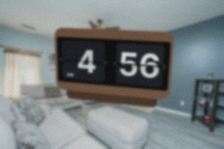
4:56
